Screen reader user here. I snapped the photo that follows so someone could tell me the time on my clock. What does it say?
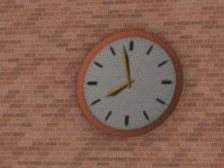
7:58
